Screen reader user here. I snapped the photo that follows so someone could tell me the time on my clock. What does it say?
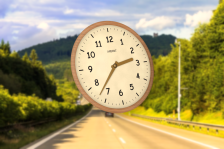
2:37
